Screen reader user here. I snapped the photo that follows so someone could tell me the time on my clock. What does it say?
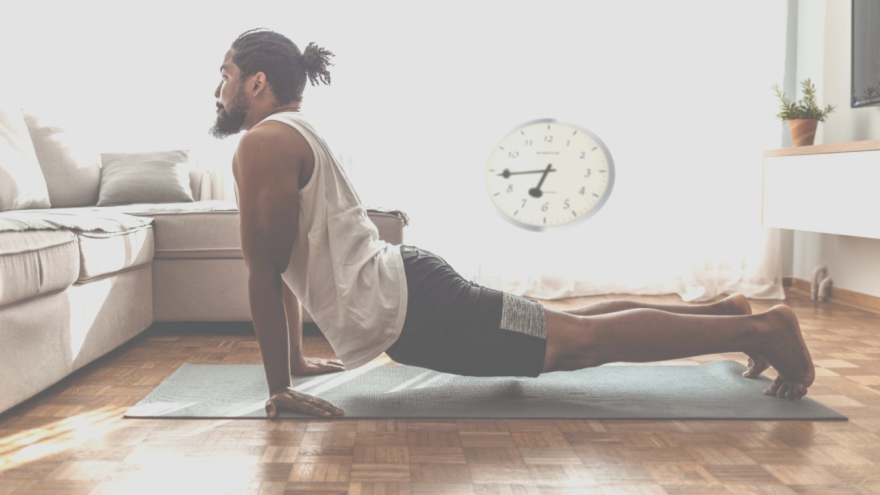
6:44
